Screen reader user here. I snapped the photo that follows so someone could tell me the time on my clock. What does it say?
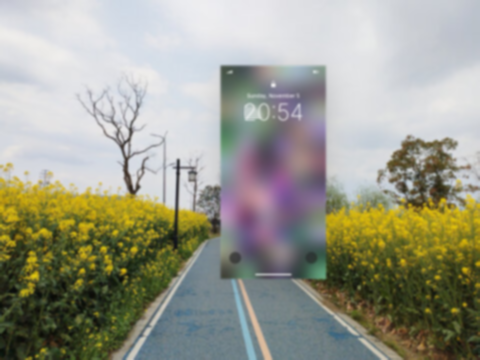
20:54
